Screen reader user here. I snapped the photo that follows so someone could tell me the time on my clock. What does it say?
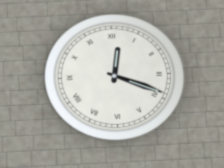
12:19
